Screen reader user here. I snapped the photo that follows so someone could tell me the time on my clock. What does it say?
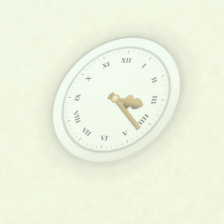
3:22
